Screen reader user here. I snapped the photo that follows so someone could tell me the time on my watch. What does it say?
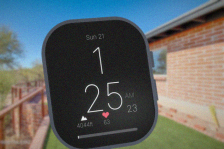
1:25:23
